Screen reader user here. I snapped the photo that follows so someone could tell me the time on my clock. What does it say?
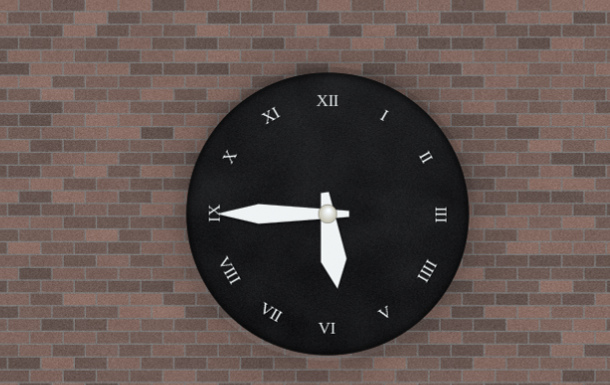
5:45
